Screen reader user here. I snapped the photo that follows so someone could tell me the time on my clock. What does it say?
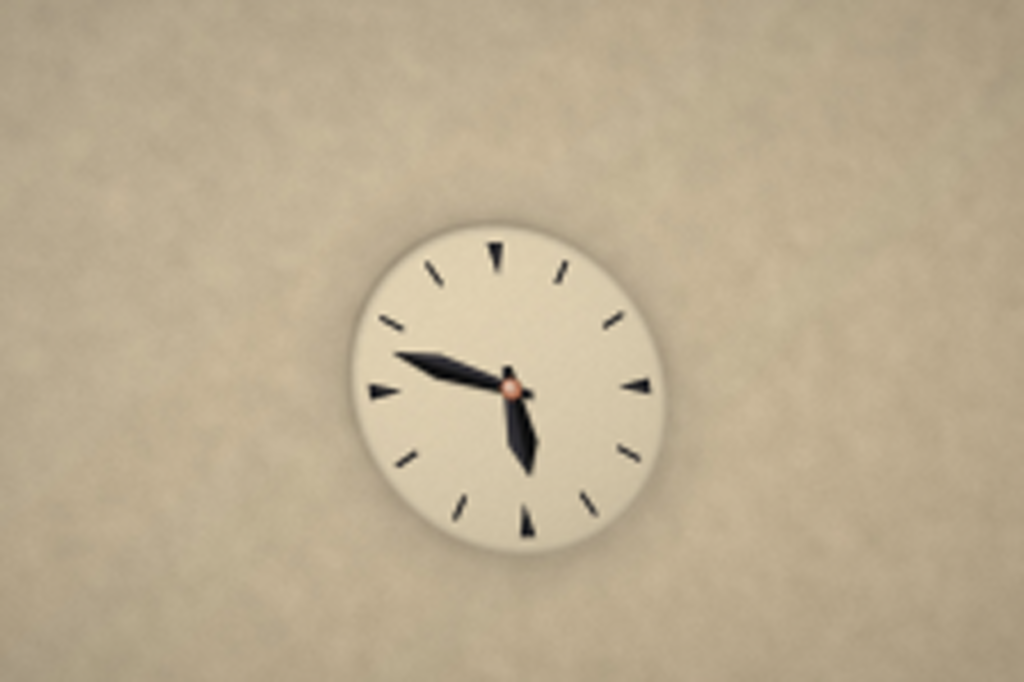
5:48
